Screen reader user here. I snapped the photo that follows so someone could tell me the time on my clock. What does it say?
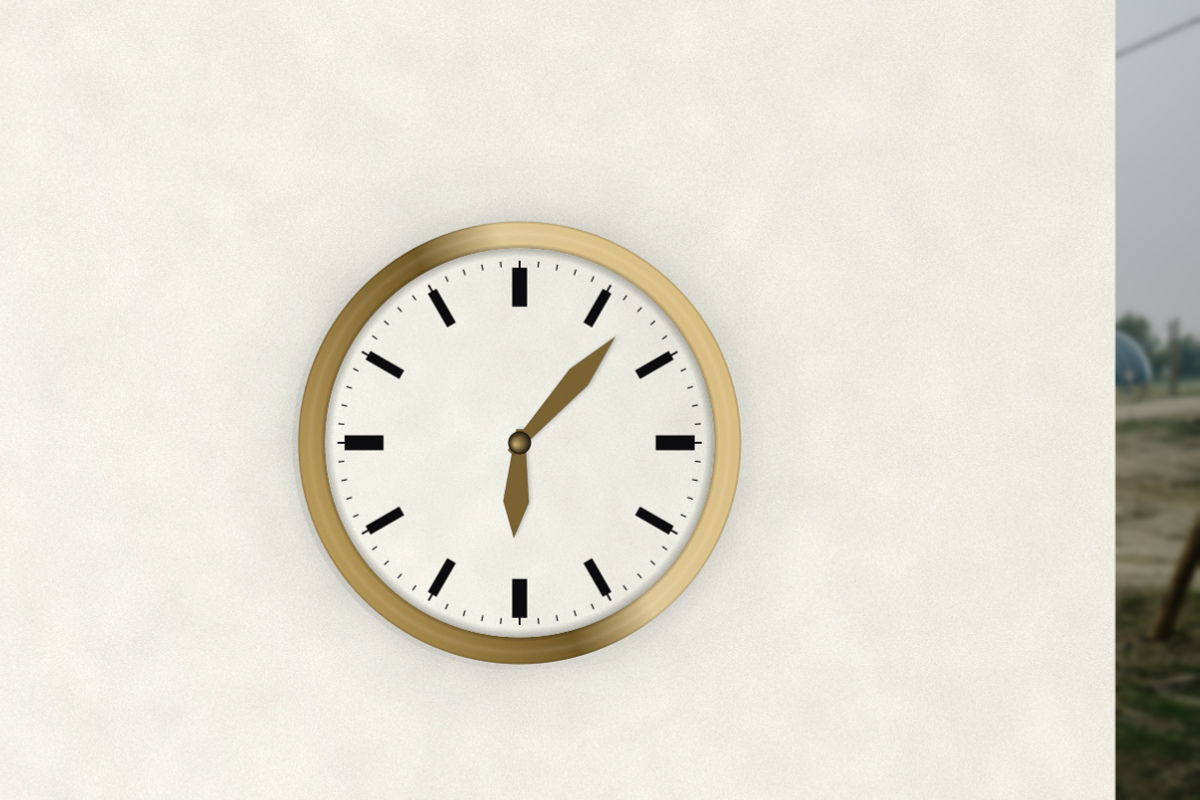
6:07
